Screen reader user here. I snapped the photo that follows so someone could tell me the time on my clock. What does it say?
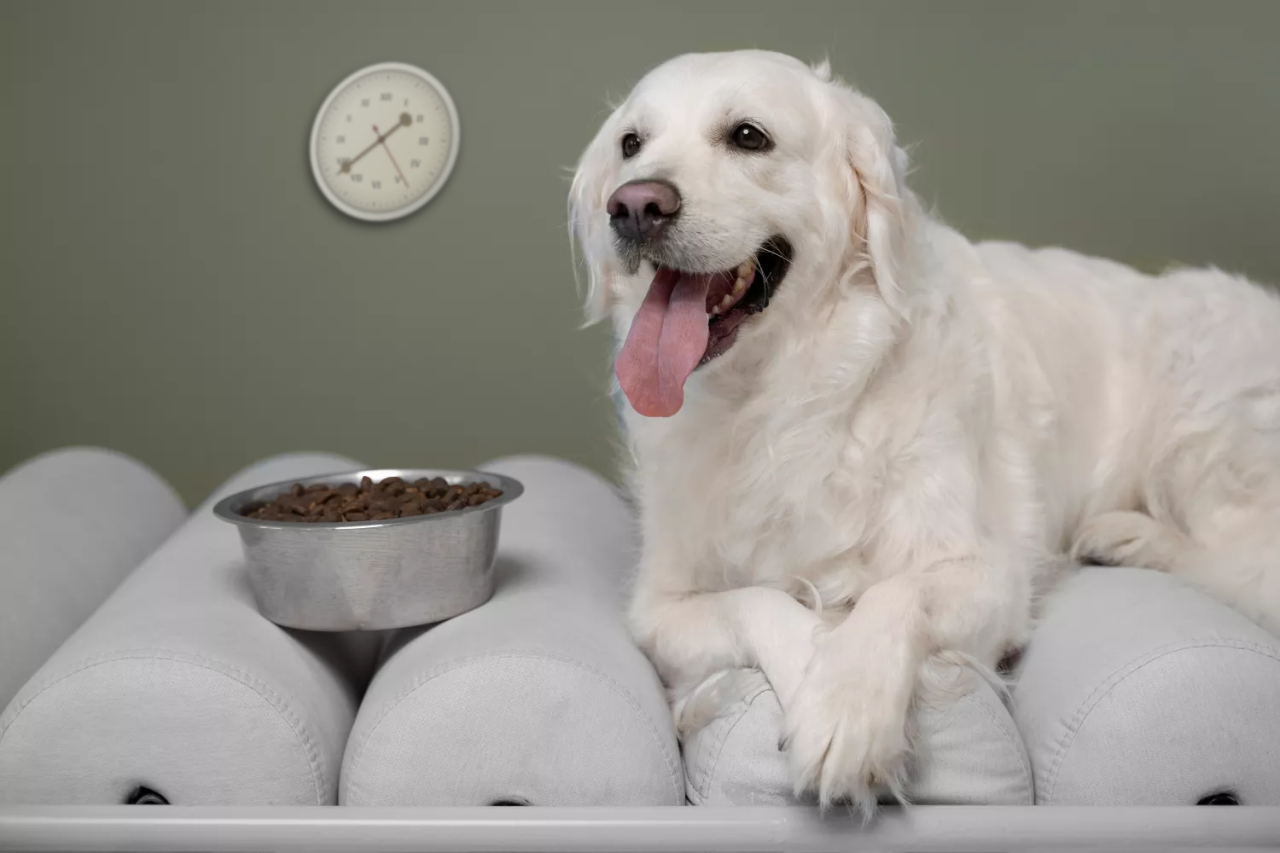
1:38:24
